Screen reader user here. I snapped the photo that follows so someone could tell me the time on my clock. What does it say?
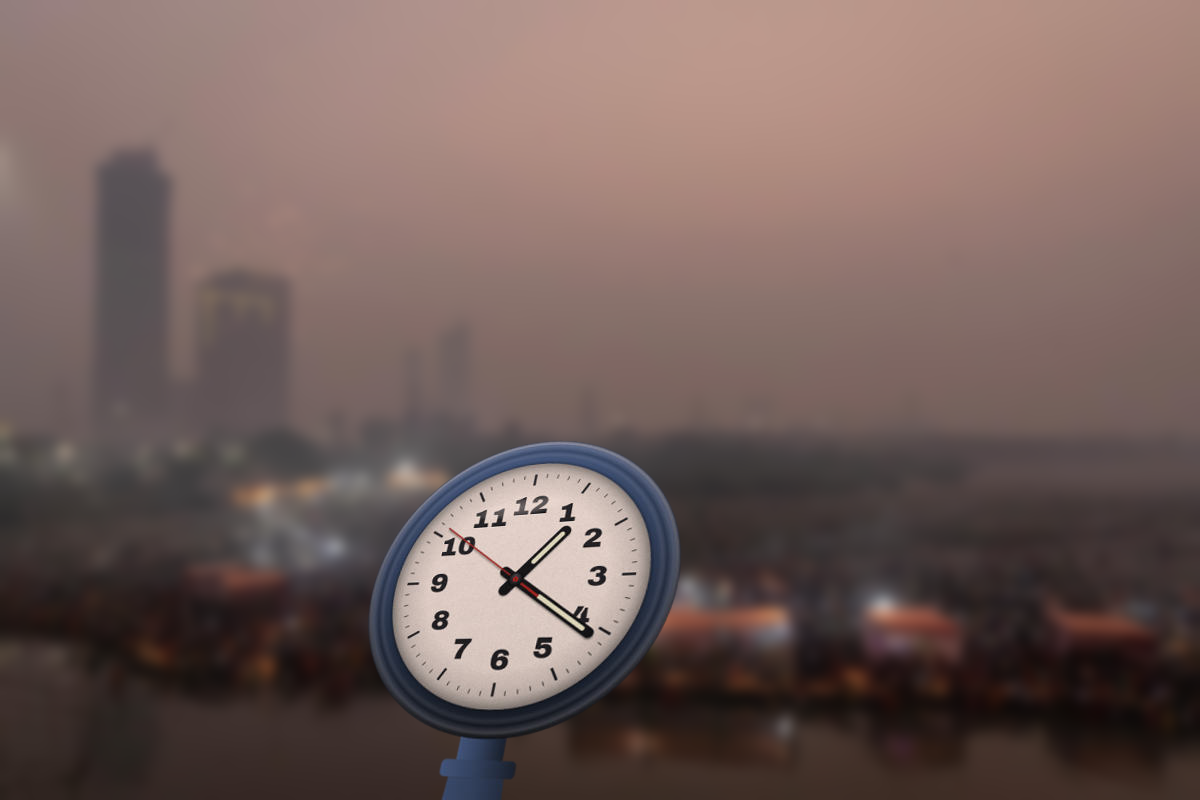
1:20:51
